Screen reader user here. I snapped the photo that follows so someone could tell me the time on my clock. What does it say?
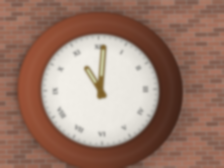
11:01
